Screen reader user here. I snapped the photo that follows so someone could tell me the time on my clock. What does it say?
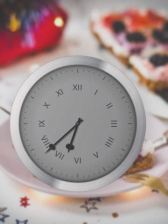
6:38
